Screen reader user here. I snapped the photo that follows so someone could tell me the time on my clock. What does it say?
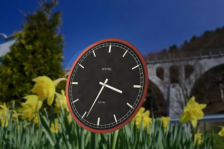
3:34
